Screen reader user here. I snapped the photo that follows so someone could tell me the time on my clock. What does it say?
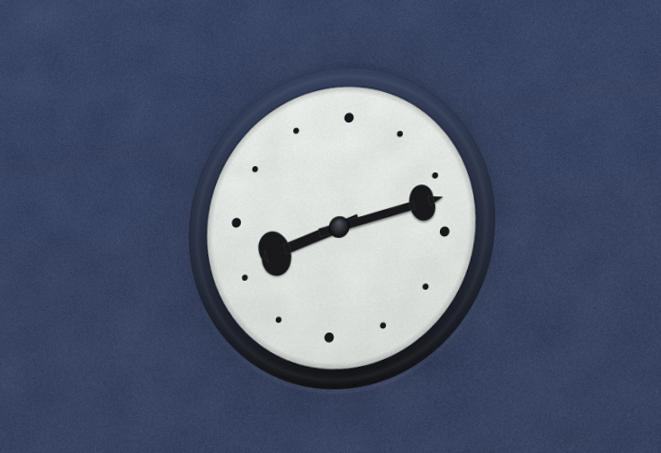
8:12
